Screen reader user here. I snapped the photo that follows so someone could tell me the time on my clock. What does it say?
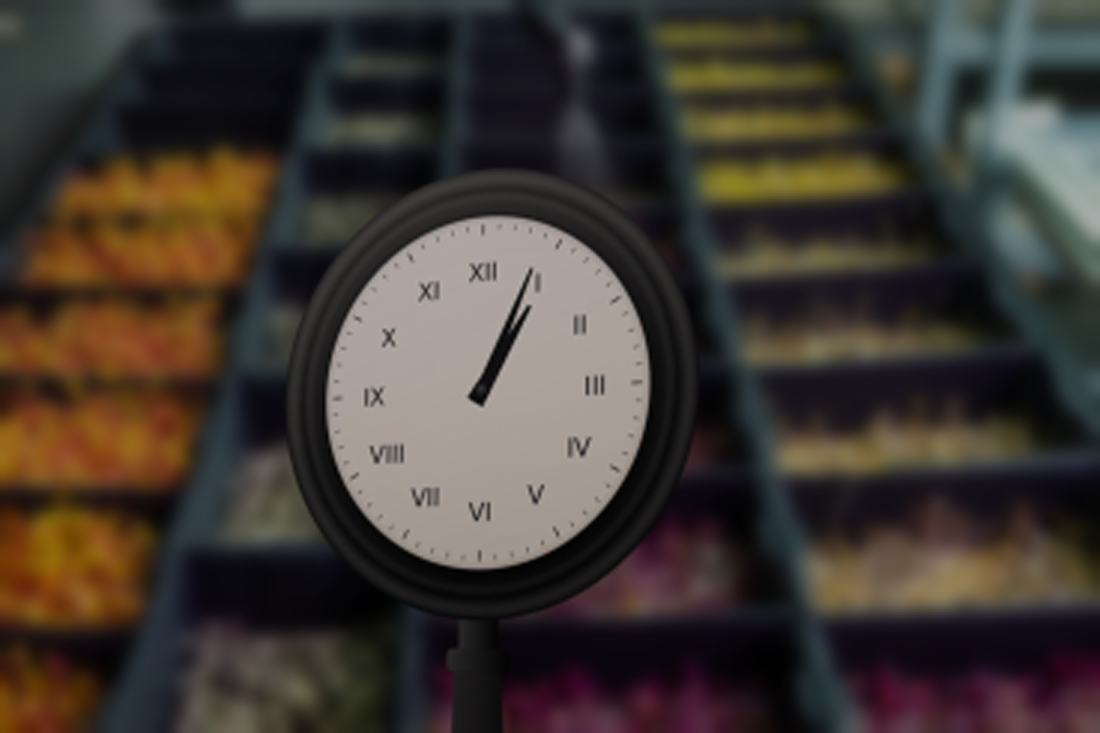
1:04
